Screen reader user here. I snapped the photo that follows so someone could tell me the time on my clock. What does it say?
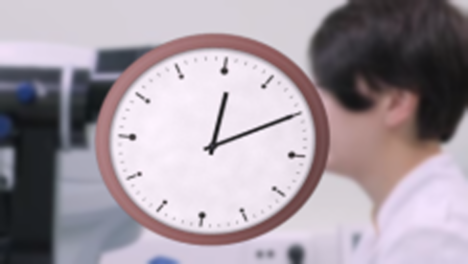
12:10
